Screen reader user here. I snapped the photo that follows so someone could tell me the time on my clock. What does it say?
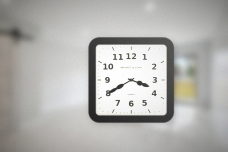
3:40
